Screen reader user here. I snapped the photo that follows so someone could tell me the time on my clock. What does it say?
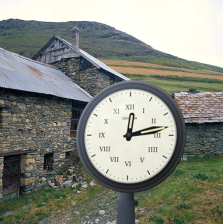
12:13
